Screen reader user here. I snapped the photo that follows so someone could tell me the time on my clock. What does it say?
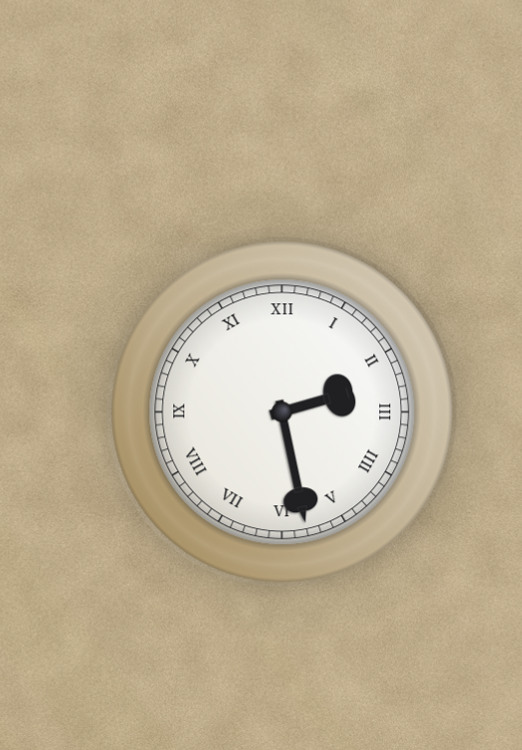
2:28
